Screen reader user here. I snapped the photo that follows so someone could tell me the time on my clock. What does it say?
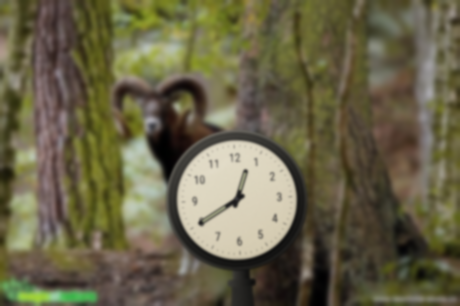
12:40
